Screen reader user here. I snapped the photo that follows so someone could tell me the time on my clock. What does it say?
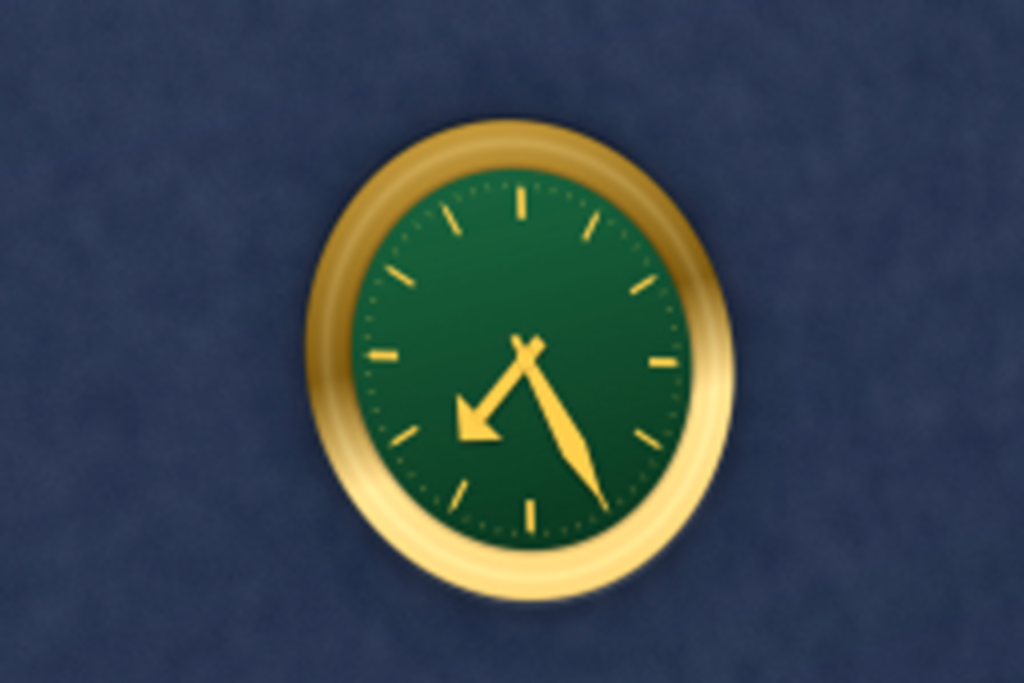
7:25
